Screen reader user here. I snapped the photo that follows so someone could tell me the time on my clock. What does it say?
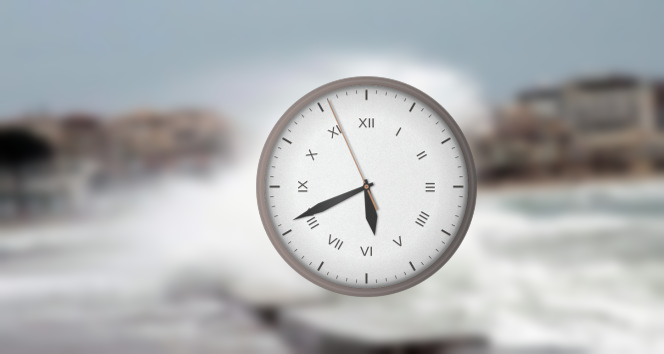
5:40:56
